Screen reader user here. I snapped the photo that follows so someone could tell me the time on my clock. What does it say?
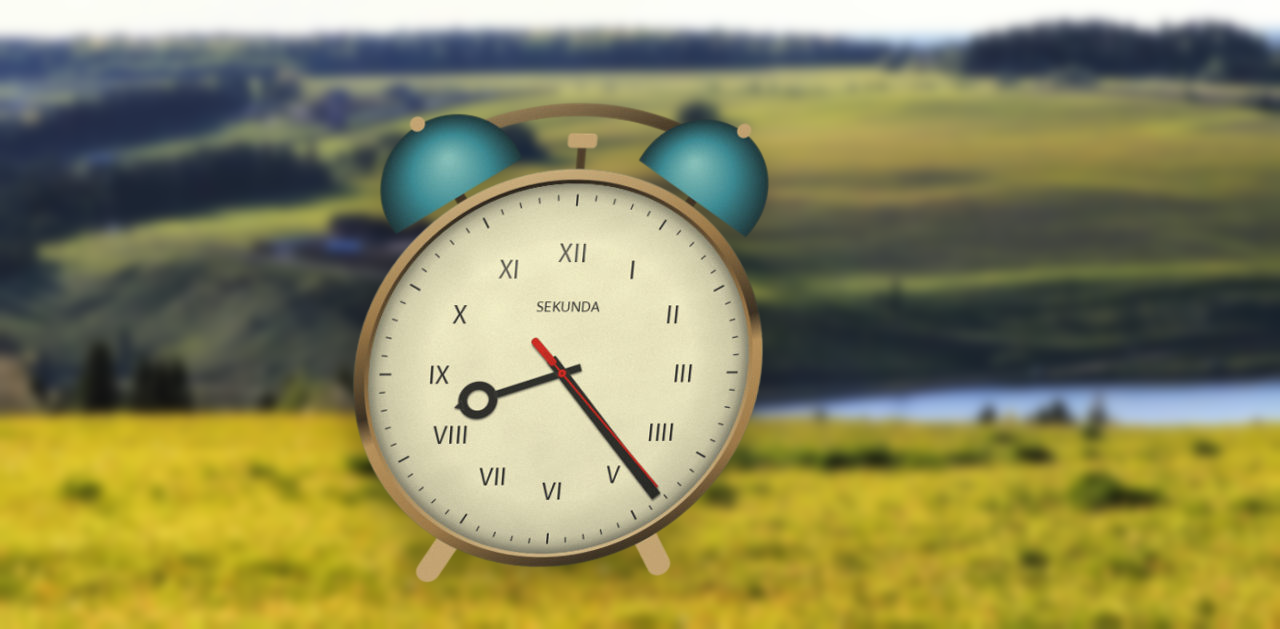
8:23:23
